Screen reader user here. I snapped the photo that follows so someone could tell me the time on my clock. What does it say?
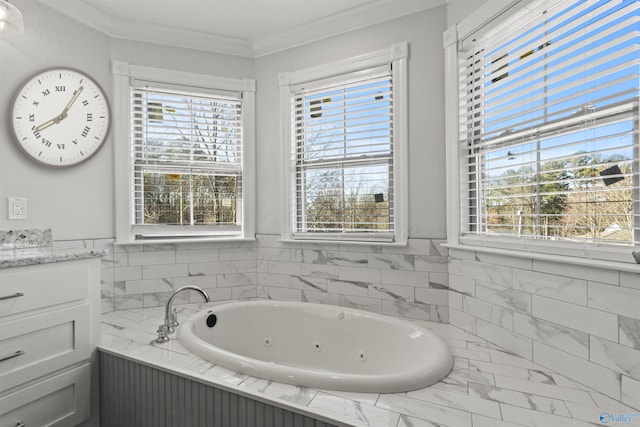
8:06
